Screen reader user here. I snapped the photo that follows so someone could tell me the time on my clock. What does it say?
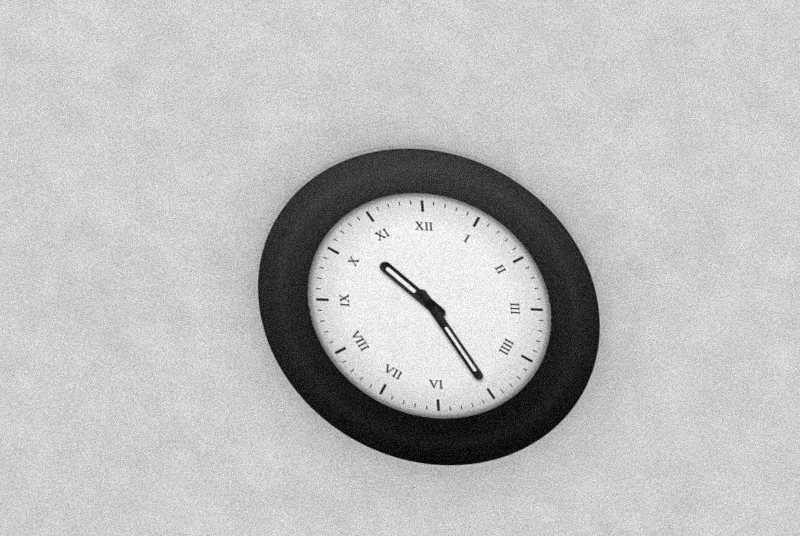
10:25
